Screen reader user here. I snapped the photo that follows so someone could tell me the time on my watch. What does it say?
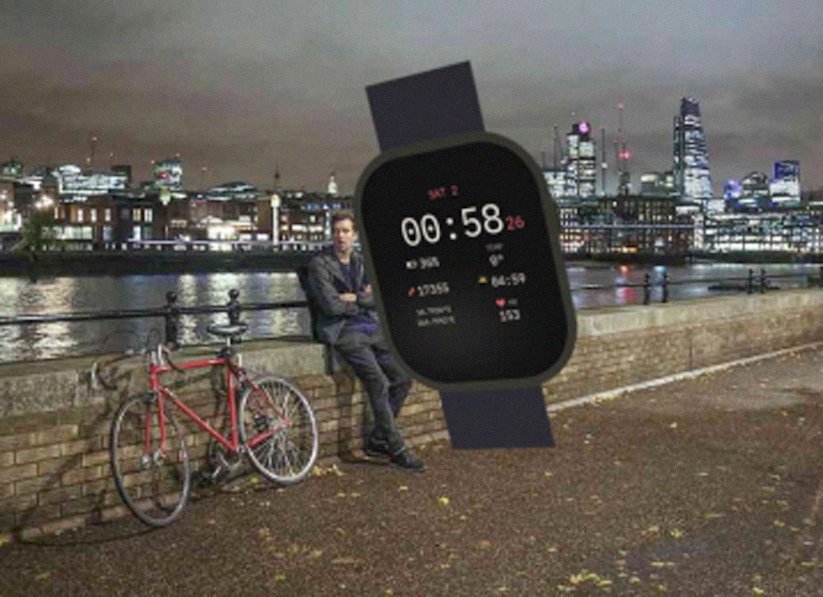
0:58
